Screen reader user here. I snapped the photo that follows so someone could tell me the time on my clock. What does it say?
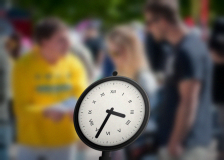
3:34
